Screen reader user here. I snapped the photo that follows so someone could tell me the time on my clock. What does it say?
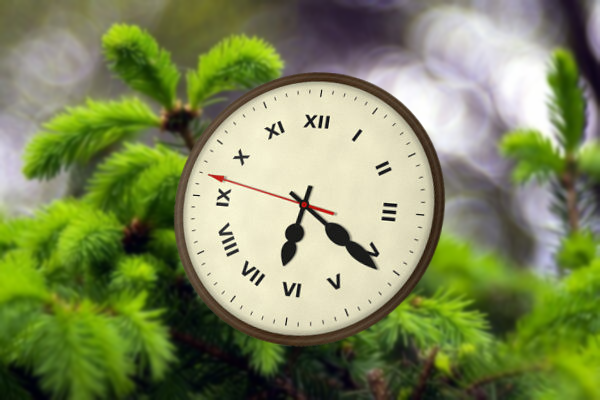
6:20:47
